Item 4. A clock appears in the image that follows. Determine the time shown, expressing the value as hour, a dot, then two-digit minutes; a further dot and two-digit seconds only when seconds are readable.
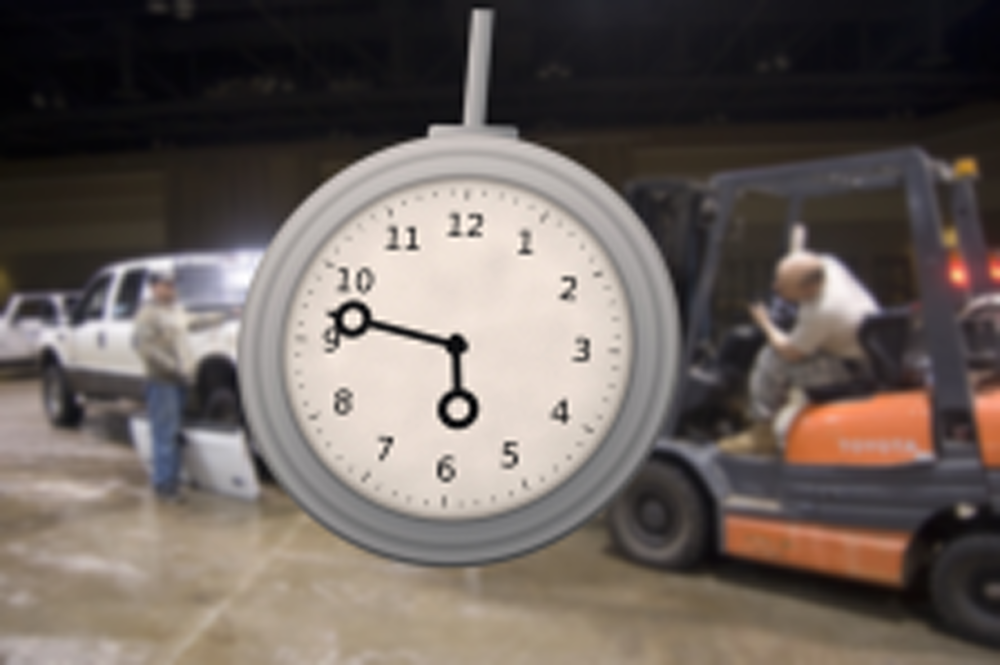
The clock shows 5.47
